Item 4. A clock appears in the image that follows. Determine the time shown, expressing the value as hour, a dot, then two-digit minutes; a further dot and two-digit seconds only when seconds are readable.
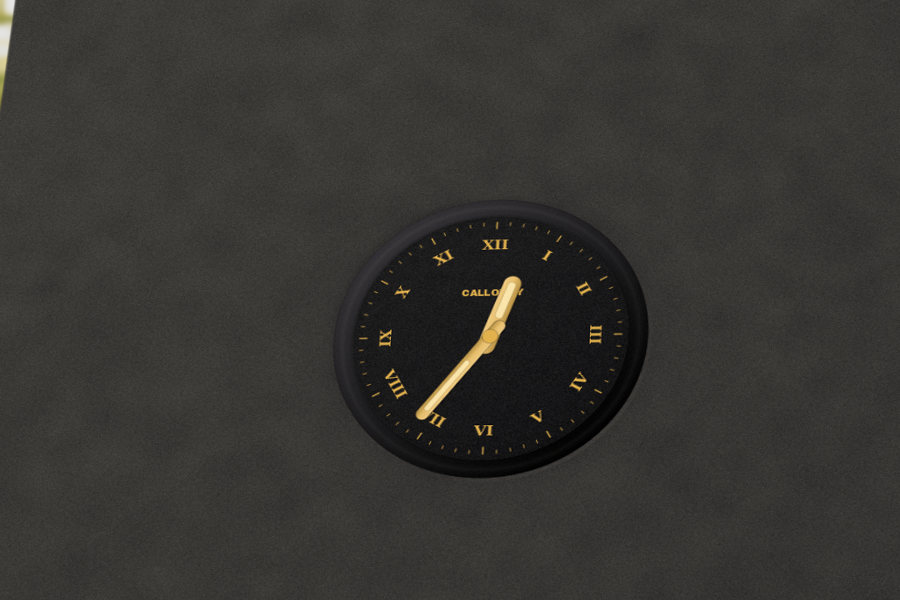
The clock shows 12.36
